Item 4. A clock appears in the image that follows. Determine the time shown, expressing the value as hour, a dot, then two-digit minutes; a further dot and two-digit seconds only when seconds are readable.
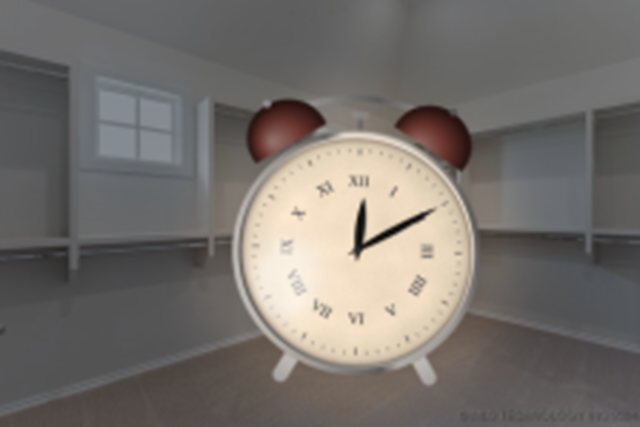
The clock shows 12.10
